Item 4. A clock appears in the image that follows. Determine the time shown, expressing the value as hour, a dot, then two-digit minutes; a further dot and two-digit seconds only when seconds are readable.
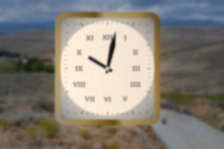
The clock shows 10.02
